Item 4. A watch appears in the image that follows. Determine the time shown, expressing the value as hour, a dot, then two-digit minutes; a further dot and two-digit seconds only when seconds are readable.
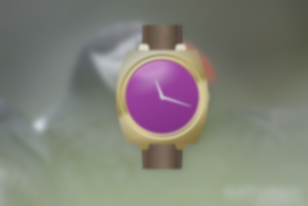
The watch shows 11.18
